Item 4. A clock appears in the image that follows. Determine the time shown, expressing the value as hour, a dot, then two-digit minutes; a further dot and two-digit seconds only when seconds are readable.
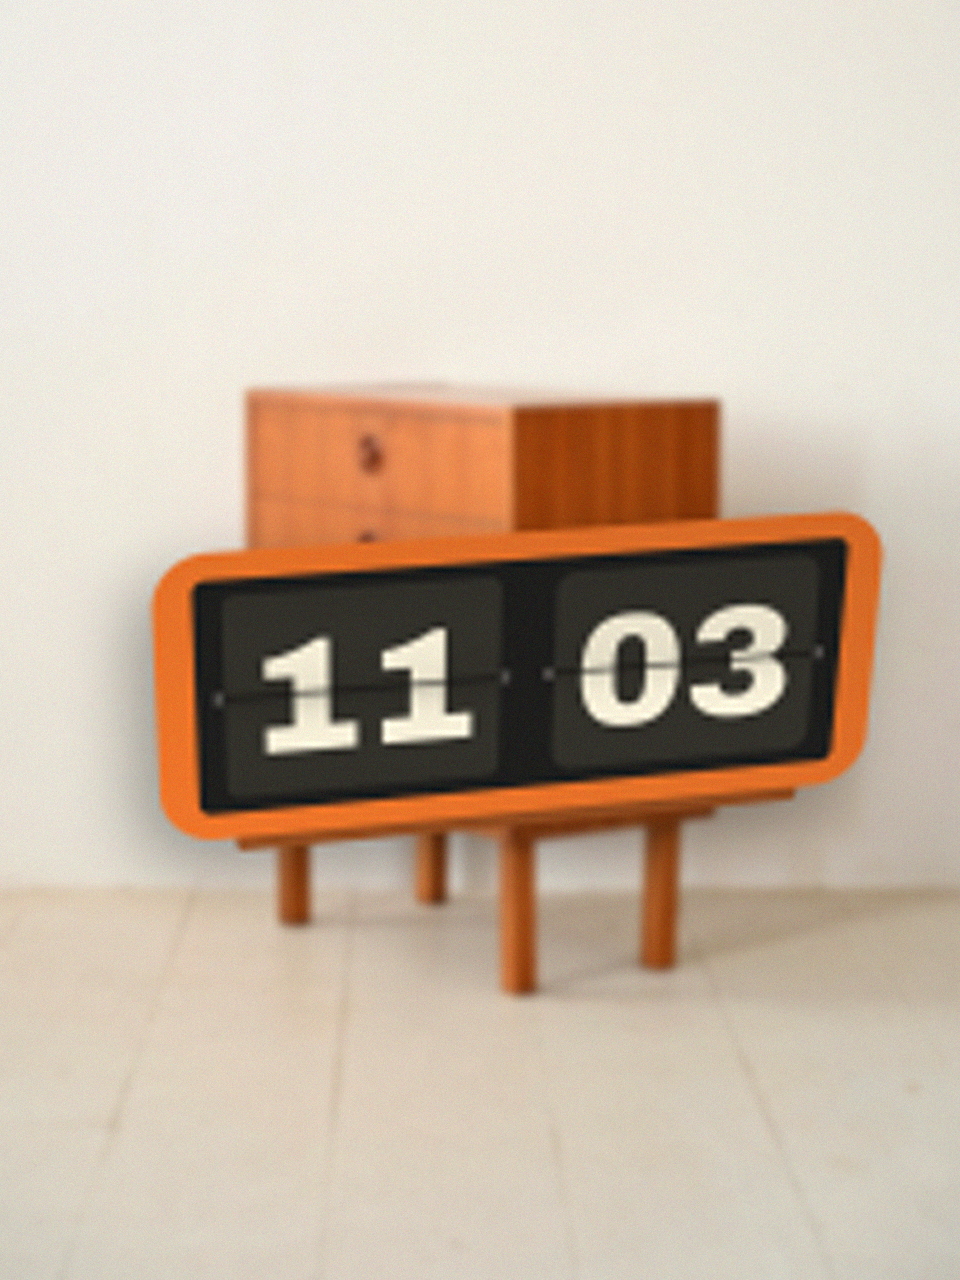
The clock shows 11.03
